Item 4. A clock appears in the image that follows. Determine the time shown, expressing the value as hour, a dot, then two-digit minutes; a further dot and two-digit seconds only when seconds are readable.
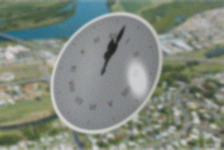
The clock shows 12.02
